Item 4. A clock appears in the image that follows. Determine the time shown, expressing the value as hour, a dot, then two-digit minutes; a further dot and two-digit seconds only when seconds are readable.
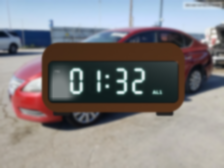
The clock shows 1.32
